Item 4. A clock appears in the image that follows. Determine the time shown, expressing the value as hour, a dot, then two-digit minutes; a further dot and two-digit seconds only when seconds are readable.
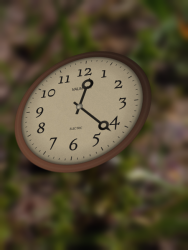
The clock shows 12.22
